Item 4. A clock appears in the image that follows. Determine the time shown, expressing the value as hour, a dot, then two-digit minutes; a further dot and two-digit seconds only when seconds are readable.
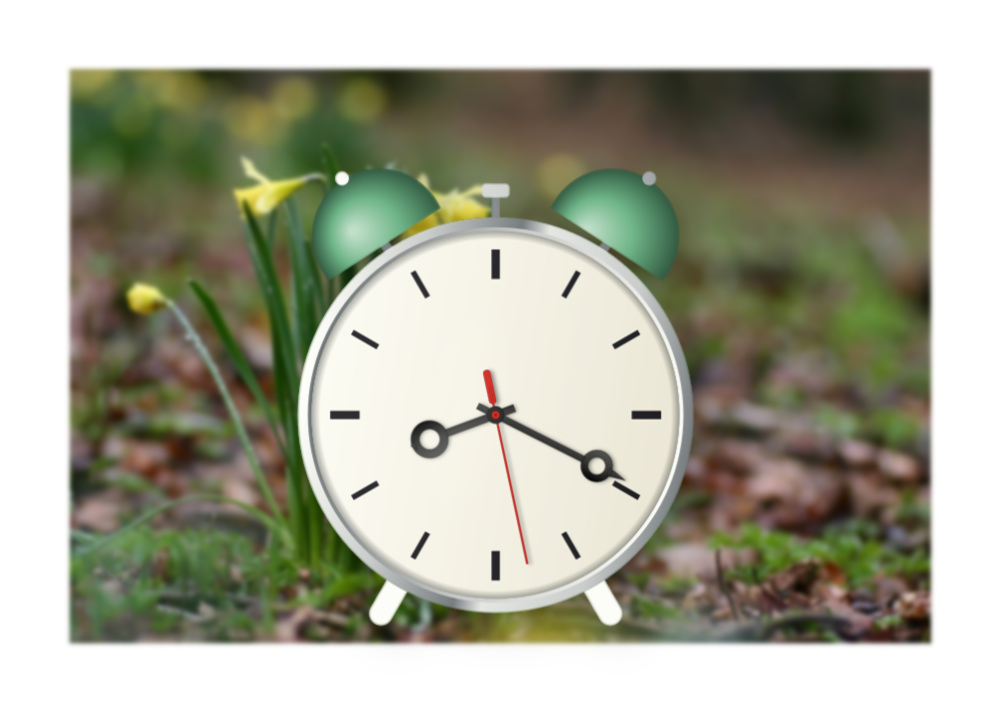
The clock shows 8.19.28
